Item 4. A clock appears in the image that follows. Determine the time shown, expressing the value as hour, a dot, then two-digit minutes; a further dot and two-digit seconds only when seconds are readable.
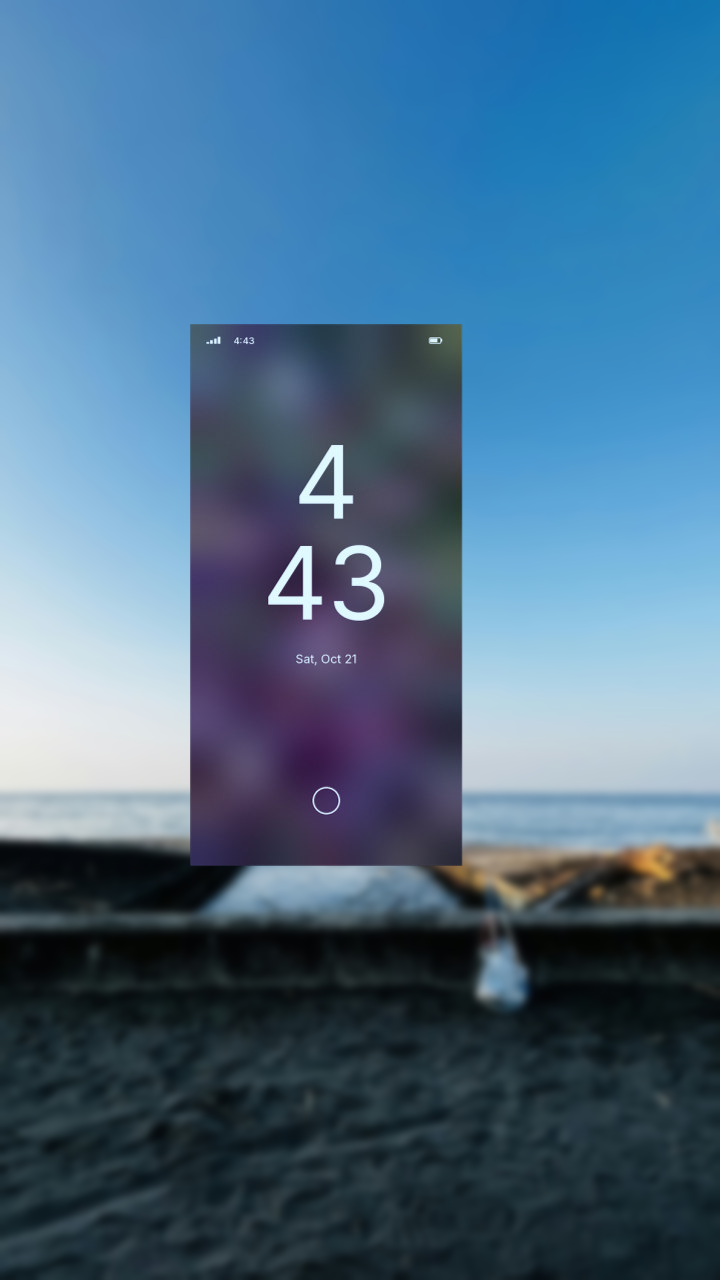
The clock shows 4.43
